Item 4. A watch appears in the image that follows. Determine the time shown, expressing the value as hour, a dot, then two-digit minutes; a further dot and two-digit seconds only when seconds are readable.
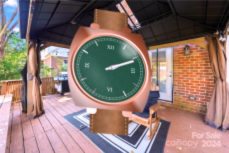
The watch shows 2.11
